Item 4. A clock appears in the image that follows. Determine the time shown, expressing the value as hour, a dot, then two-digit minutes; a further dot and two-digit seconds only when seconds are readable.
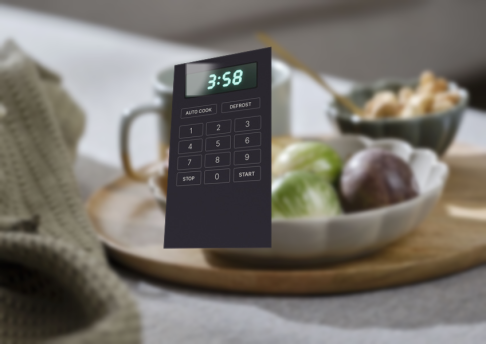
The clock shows 3.58
